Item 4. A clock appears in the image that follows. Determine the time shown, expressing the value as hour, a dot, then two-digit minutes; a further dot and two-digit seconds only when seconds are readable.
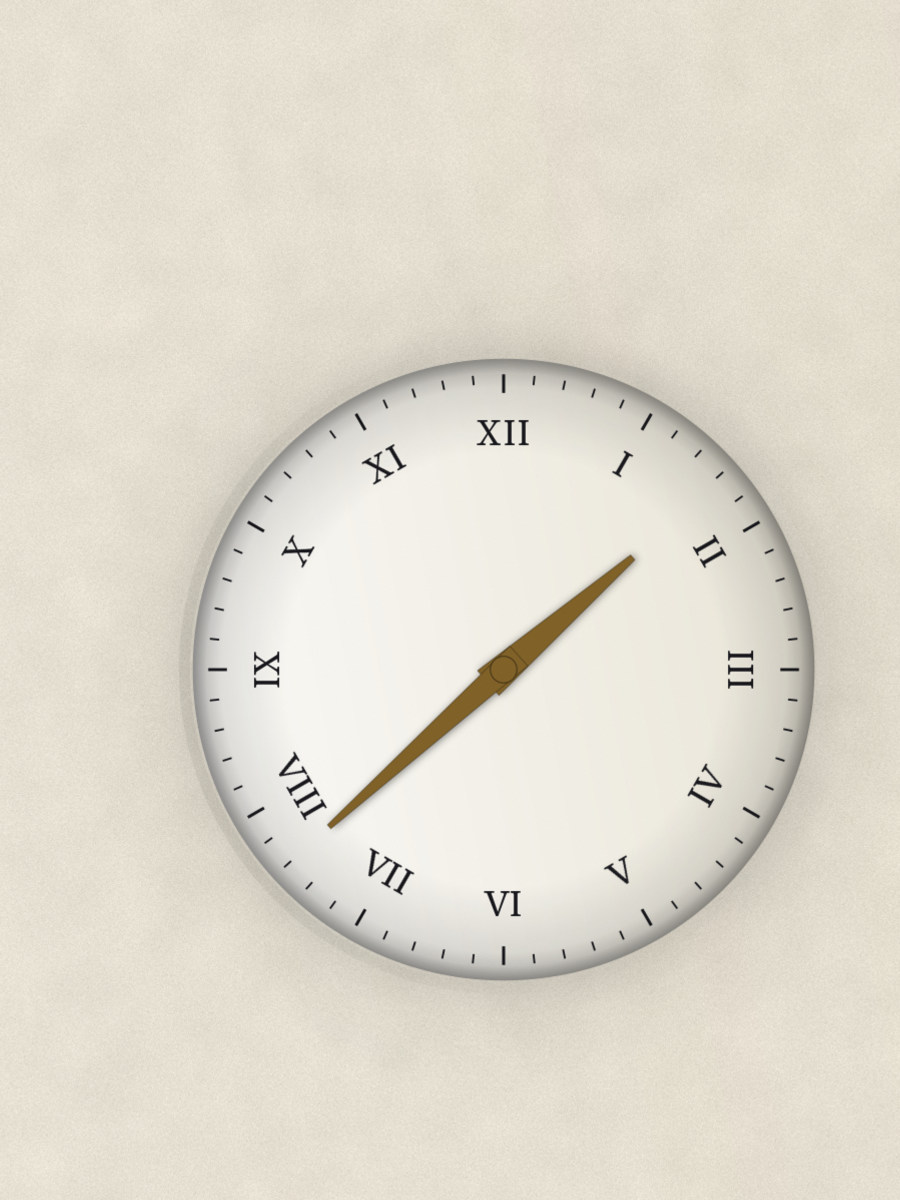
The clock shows 1.38
